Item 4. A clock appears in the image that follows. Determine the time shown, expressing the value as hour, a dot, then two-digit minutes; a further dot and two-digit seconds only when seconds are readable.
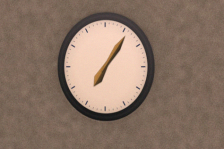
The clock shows 7.06
